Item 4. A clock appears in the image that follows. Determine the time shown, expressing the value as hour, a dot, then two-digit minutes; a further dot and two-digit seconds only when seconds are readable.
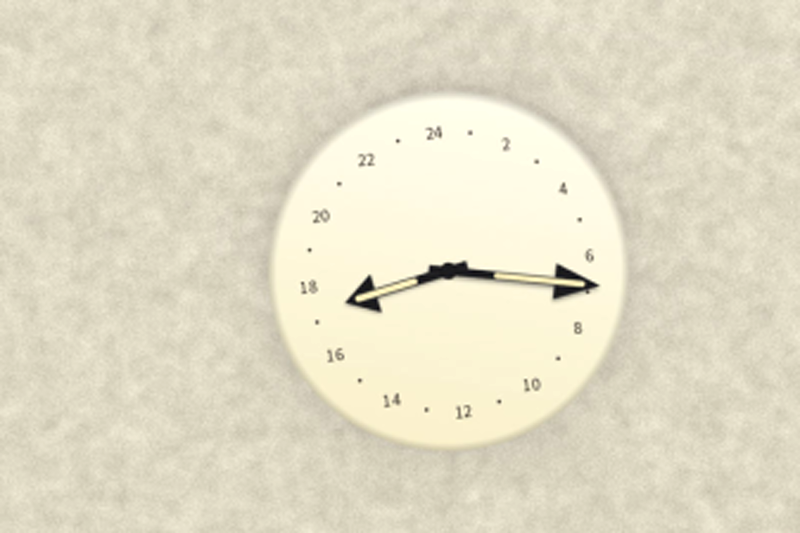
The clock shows 17.17
